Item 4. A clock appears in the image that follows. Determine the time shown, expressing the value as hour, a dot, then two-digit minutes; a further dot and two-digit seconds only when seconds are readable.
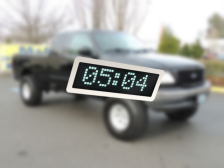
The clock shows 5.04
